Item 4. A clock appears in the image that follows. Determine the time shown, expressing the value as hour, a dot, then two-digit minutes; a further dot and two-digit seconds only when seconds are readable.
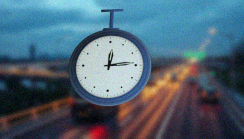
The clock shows 12.14
